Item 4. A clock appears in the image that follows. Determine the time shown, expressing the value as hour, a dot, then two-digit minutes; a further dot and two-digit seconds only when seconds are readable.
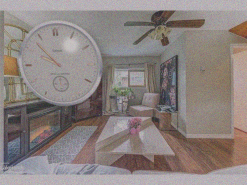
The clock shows 9.53
